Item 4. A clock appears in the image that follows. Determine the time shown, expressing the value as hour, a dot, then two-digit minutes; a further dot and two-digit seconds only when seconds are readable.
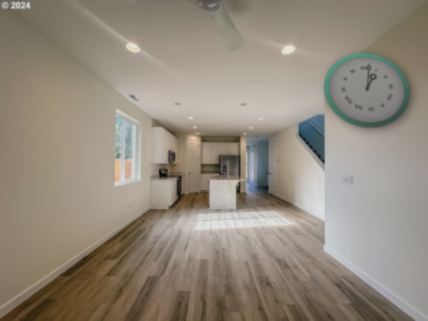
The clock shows 1.02
